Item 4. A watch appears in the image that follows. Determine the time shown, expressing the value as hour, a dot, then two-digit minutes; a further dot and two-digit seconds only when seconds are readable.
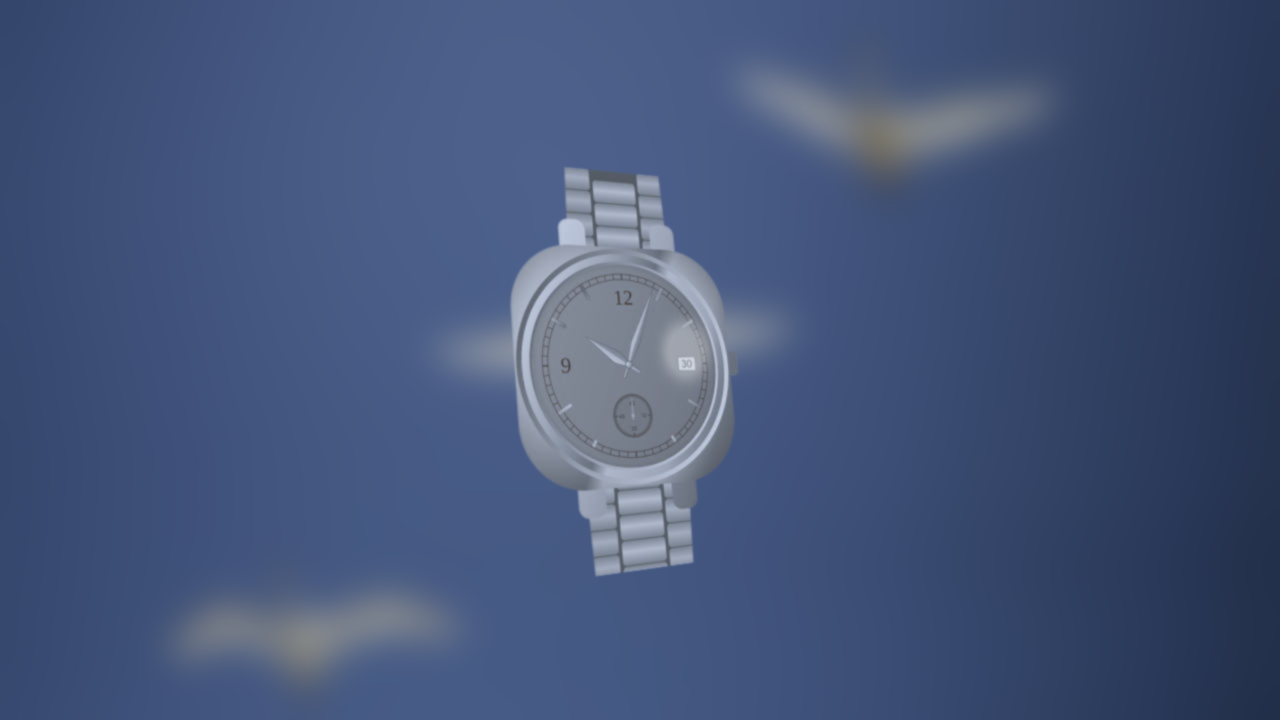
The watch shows 10.04
